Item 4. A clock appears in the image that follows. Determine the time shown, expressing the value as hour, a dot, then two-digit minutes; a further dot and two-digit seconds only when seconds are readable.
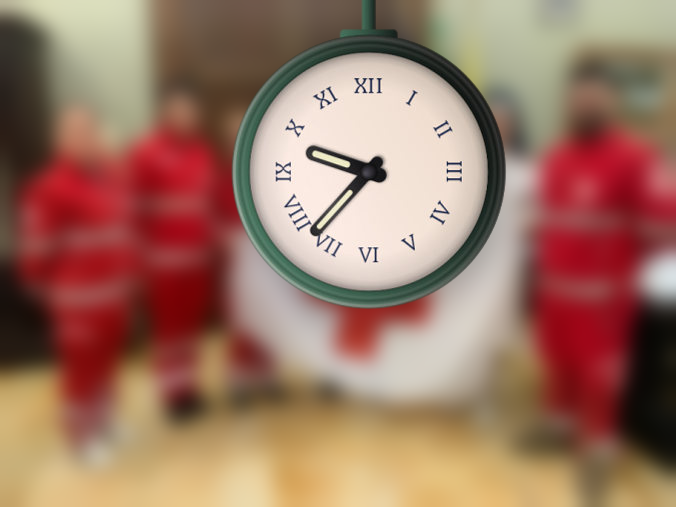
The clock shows 9.37
